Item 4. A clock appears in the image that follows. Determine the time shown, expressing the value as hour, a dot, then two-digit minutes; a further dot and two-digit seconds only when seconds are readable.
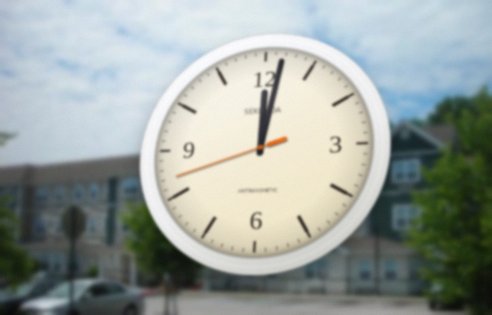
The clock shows 12.01.42
